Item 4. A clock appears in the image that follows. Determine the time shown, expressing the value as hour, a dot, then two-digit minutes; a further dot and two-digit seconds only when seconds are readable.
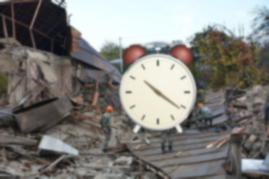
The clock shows 10.21
